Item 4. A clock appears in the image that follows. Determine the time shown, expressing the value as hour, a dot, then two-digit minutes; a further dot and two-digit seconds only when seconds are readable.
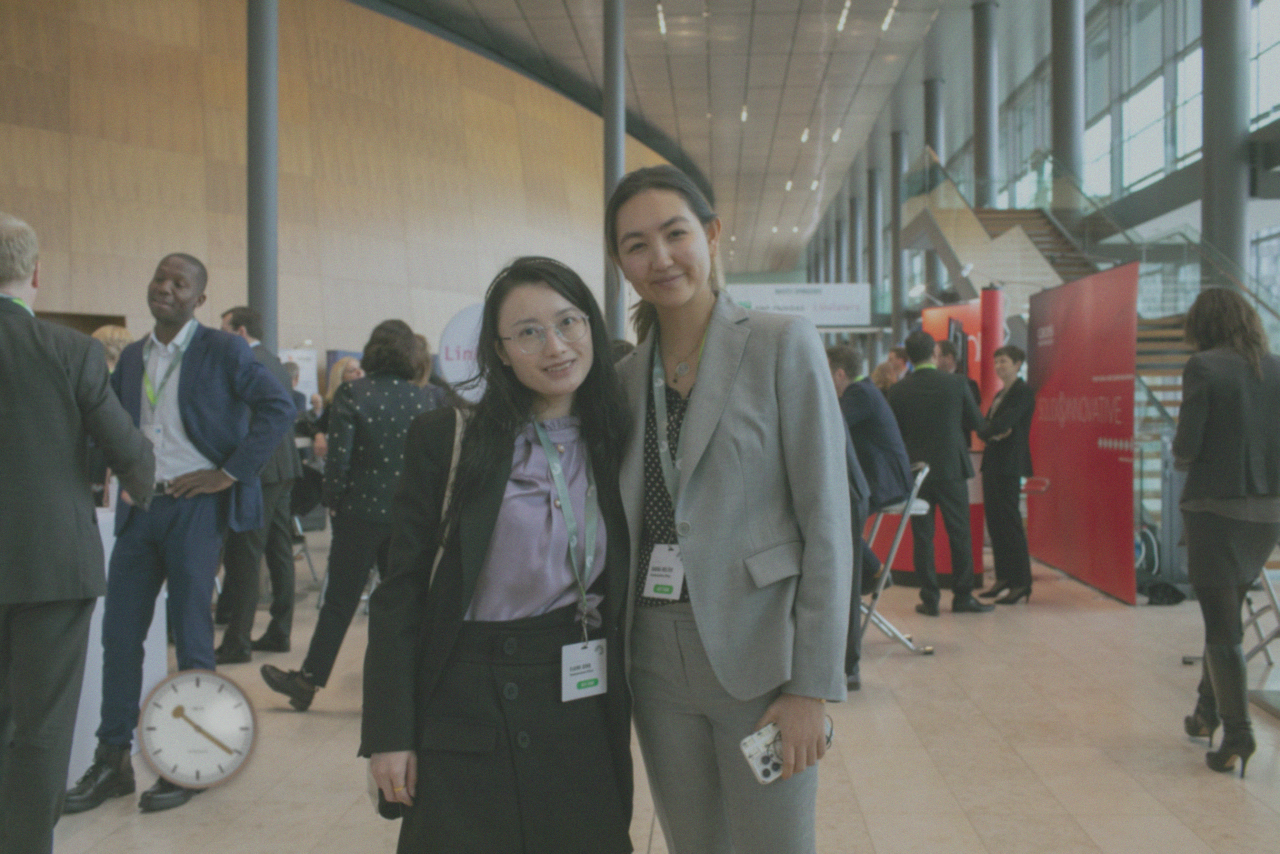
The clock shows 10.21
